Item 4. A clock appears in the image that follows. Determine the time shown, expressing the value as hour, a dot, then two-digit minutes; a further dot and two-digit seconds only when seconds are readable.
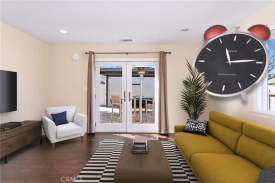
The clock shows 11.14
